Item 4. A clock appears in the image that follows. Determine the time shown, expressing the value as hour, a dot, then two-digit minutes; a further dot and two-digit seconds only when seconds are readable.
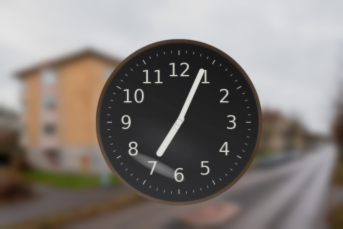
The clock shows 7.04
